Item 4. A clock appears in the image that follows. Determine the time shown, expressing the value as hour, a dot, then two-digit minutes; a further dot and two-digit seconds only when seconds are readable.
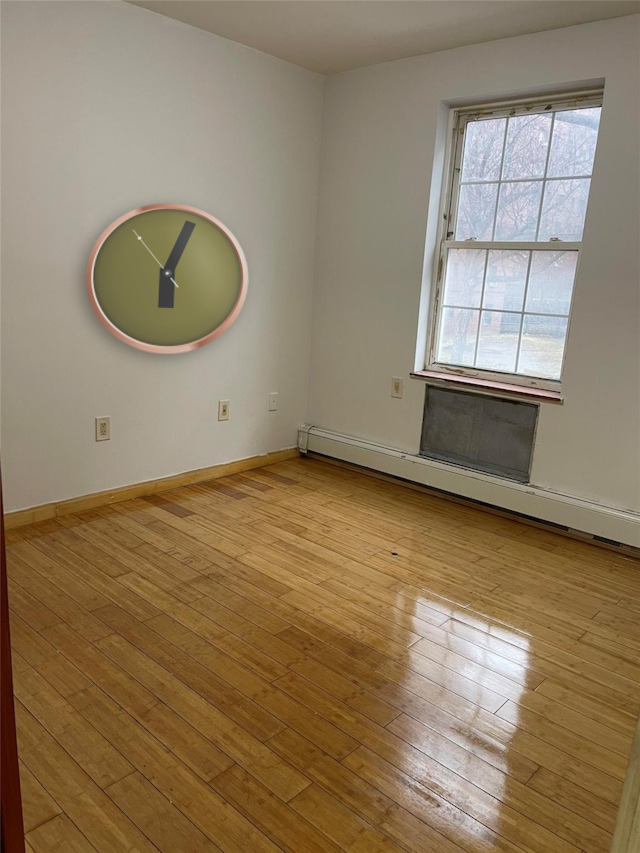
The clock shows 6.03.54
